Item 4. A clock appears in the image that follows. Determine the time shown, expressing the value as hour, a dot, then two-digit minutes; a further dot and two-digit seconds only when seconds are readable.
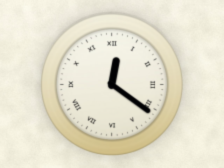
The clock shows 12.21
